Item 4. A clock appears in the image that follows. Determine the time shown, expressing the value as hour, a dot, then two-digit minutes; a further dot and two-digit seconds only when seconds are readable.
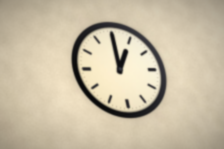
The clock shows 1.00
